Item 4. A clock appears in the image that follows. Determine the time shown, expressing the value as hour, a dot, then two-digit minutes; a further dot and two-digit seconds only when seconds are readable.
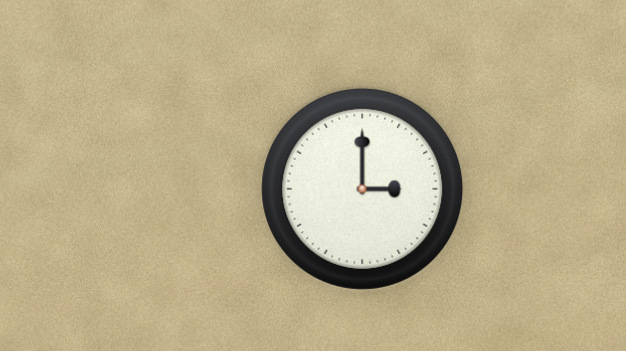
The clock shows 3.00
